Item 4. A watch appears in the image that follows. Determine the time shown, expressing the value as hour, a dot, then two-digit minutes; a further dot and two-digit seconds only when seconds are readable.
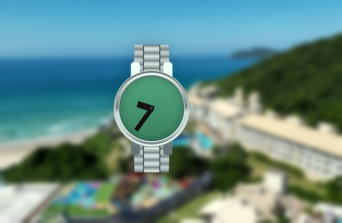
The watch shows 9.36
